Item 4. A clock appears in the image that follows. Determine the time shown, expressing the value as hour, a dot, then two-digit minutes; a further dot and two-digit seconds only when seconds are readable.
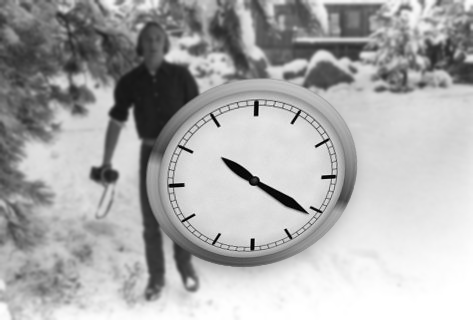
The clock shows 10.21
